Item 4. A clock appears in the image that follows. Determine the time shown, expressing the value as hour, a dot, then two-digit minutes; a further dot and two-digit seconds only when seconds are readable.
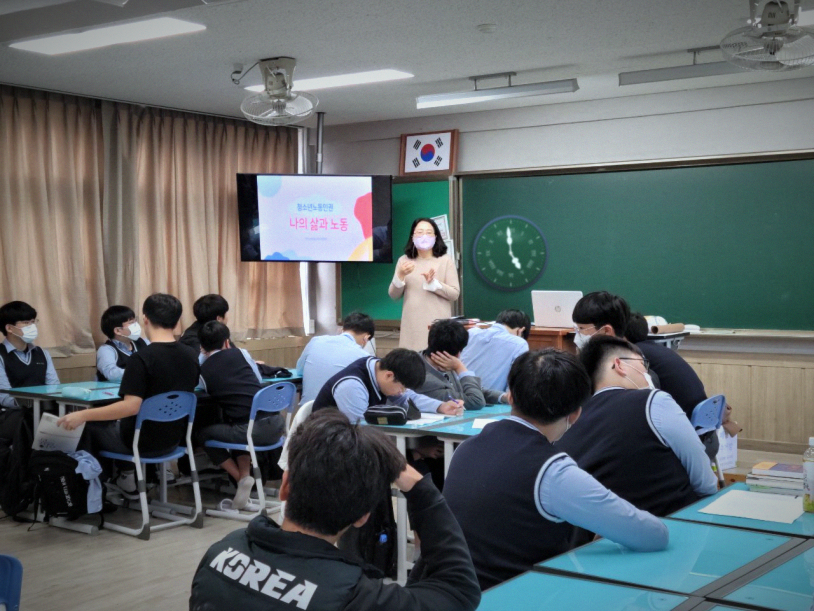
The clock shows 4.59
